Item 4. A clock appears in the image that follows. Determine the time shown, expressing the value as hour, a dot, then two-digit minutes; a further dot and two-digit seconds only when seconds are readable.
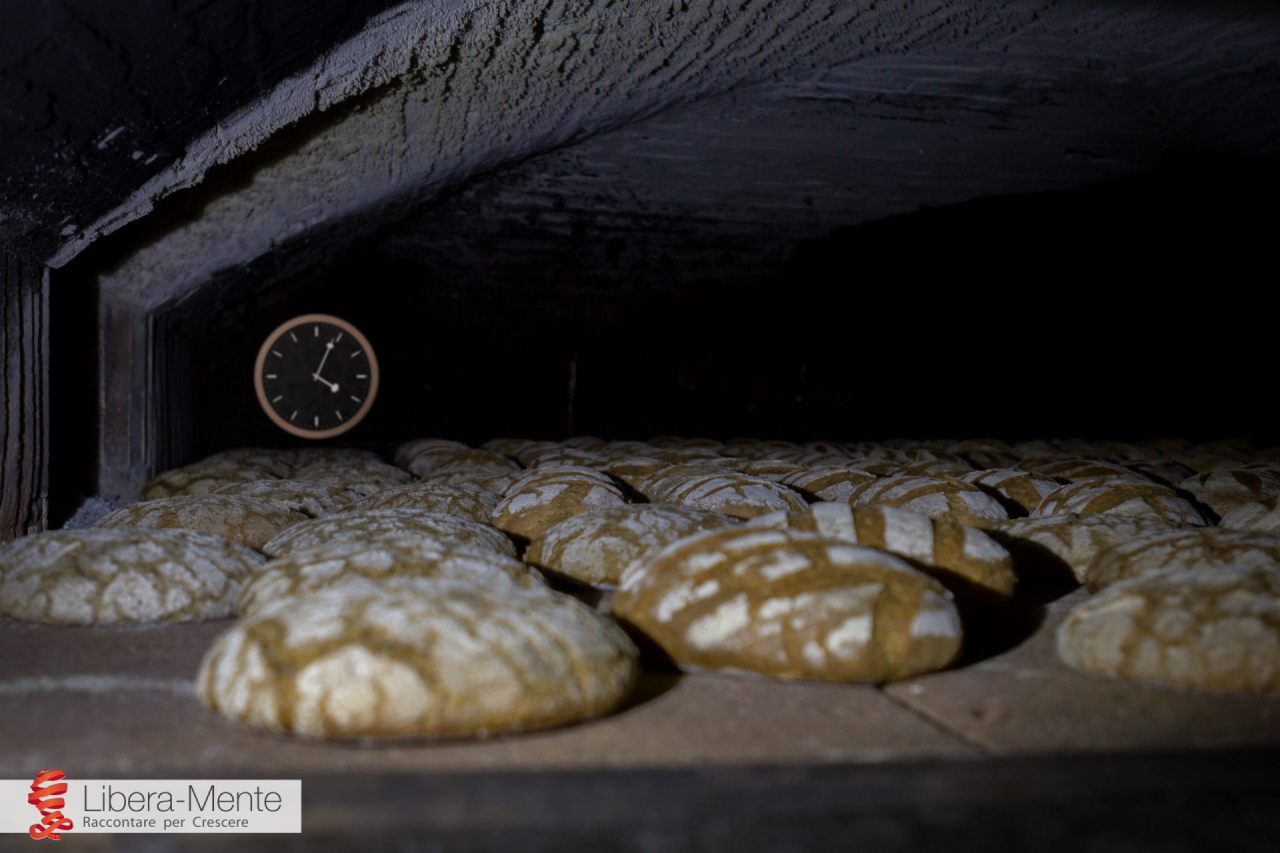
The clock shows 4.04
